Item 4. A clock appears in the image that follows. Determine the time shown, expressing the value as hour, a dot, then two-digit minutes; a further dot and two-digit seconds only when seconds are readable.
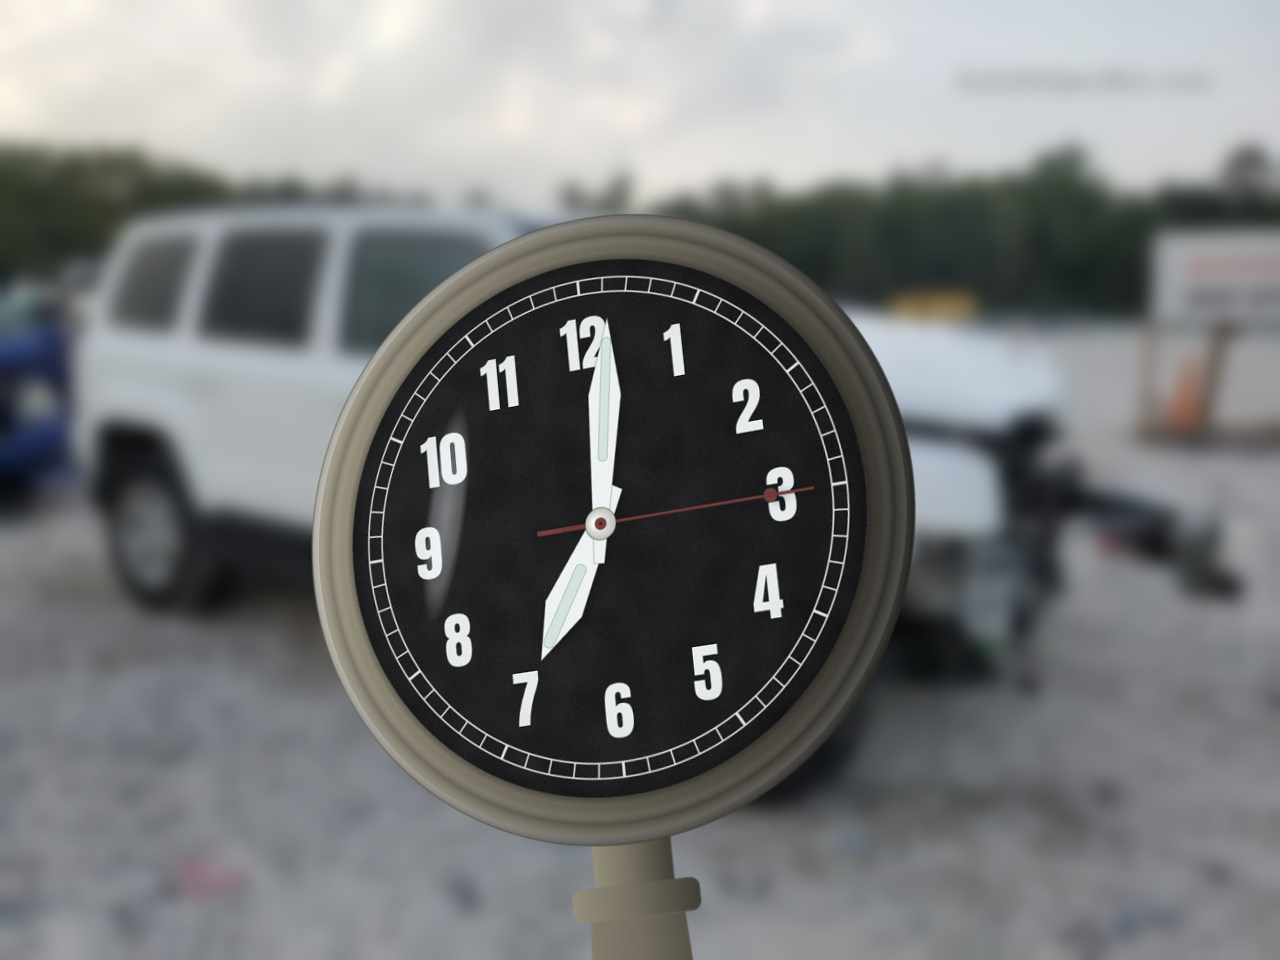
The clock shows 7.01.15
